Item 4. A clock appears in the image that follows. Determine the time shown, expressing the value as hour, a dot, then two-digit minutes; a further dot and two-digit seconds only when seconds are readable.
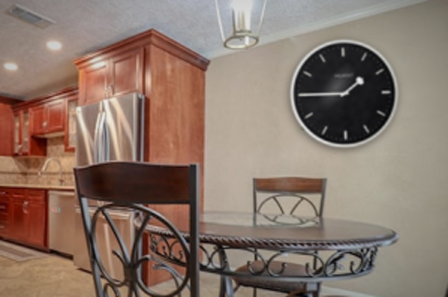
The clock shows 1.45
